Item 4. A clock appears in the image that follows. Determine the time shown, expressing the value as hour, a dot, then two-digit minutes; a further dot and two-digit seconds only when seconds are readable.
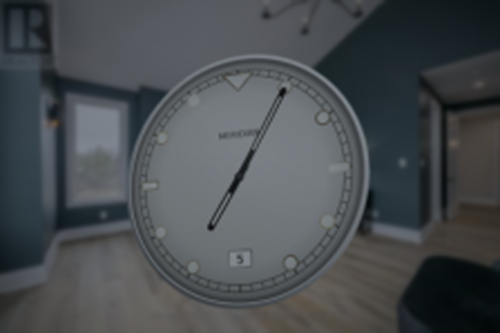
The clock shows 7.05
